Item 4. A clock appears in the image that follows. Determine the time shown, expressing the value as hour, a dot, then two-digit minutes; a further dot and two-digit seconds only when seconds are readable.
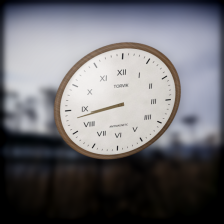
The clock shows 8.43
